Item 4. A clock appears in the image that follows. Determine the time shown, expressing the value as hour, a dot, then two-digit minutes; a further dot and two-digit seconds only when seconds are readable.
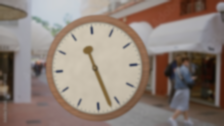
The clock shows 11.27
